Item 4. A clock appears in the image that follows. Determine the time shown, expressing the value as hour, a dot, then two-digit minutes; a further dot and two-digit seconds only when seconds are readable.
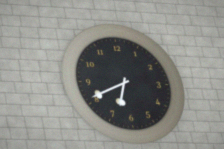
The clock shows 6.41
